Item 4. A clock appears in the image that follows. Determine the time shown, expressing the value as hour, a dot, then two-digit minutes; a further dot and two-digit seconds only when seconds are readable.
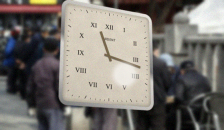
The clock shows 11.17
